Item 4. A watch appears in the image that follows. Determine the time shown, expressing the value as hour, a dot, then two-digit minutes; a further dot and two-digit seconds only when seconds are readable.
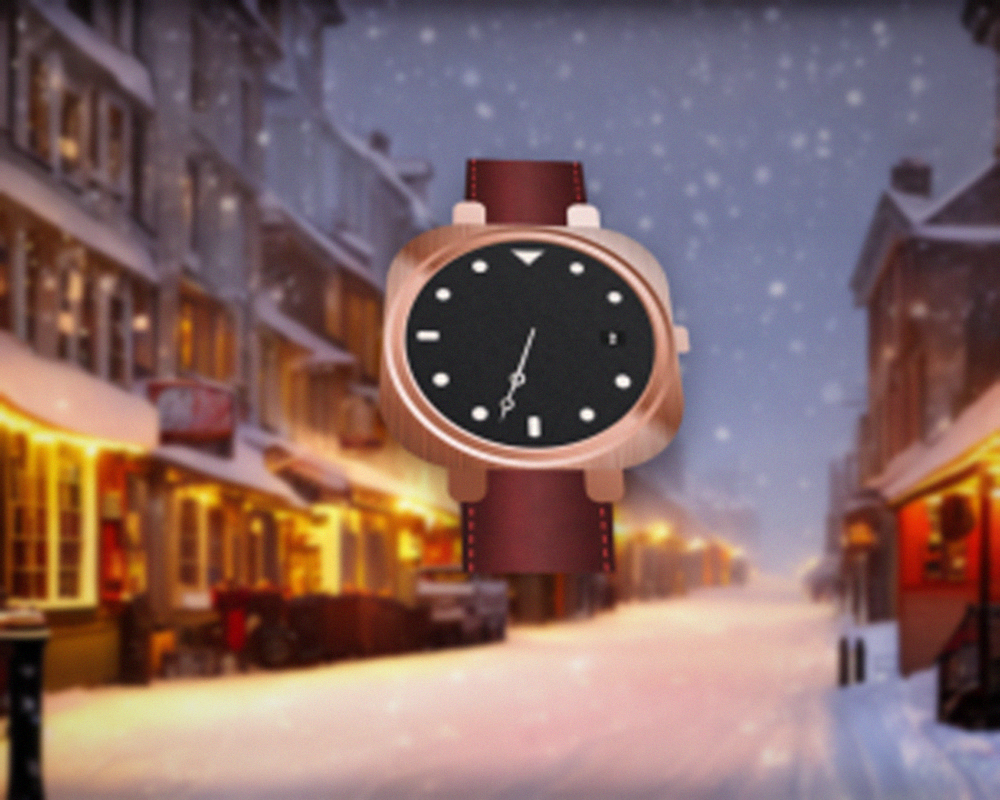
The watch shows 6.33
